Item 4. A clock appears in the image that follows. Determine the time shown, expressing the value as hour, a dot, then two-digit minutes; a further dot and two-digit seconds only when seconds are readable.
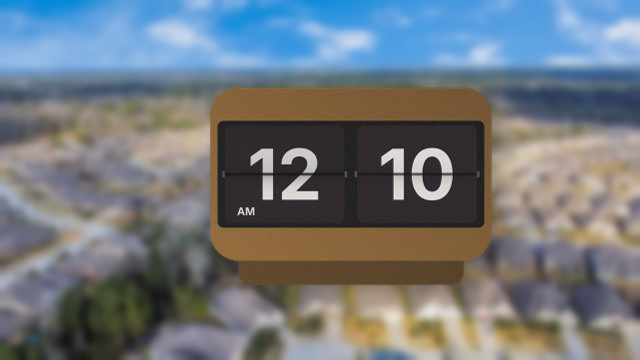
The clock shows 12.10
